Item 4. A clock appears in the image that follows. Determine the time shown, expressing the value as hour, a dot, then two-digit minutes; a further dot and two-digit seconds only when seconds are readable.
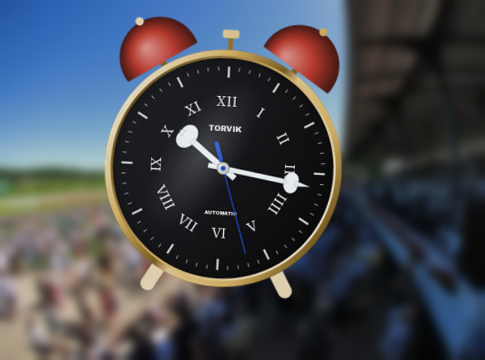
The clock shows 10.16.27
